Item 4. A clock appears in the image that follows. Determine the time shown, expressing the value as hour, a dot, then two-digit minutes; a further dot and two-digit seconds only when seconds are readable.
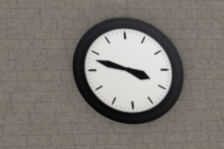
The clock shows 3.48
